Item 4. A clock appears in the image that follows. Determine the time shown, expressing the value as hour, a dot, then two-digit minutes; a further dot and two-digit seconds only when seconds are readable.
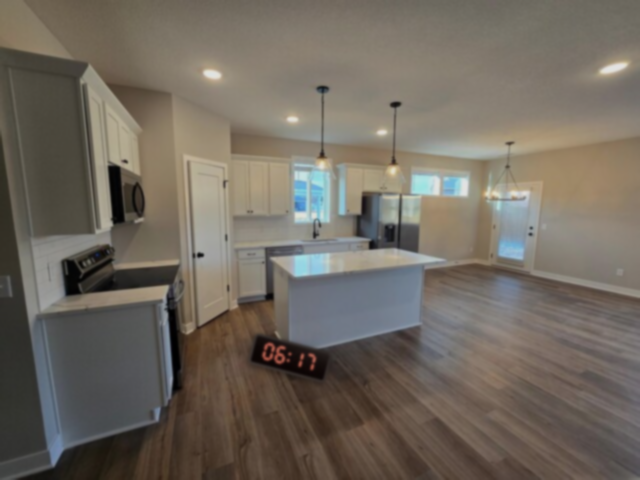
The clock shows 6.17
